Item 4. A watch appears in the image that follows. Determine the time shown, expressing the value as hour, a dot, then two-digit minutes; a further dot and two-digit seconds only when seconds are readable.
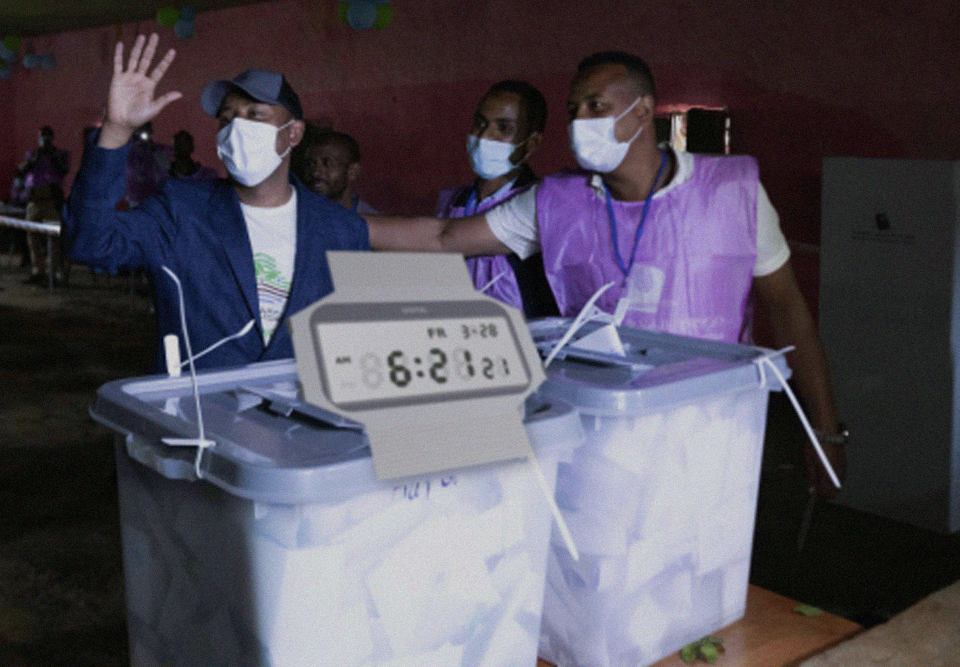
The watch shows 6.21.21
